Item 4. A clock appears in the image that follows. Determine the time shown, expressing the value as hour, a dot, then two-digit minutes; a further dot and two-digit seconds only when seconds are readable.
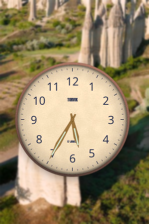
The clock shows 5.35
